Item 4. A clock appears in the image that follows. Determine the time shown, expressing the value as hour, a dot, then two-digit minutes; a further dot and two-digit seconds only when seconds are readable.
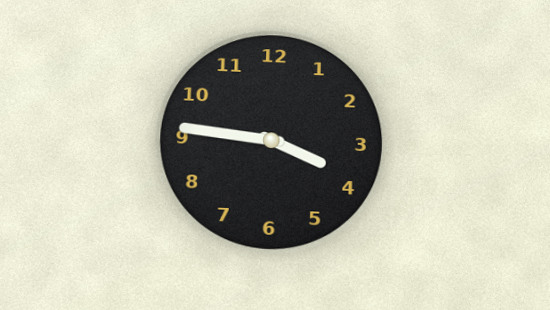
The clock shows 3.46
